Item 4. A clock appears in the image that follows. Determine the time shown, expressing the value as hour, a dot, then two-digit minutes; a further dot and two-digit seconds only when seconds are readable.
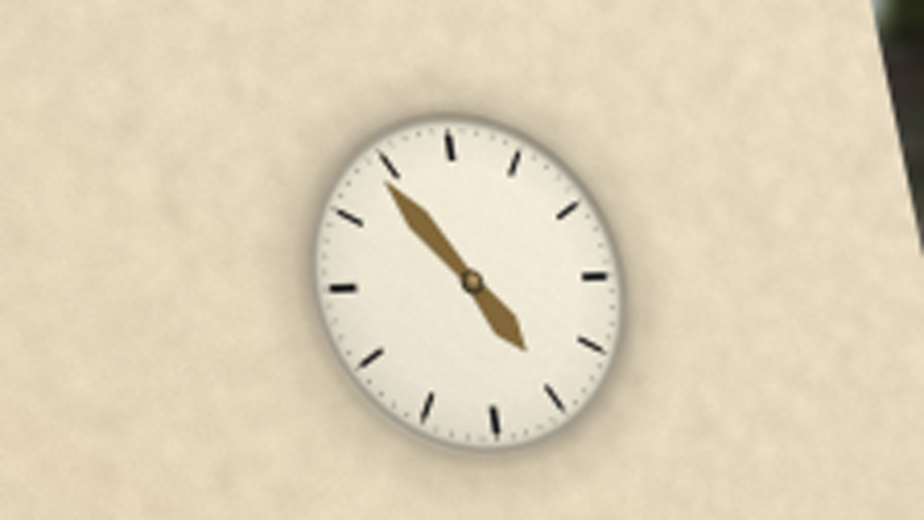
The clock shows 4.54
